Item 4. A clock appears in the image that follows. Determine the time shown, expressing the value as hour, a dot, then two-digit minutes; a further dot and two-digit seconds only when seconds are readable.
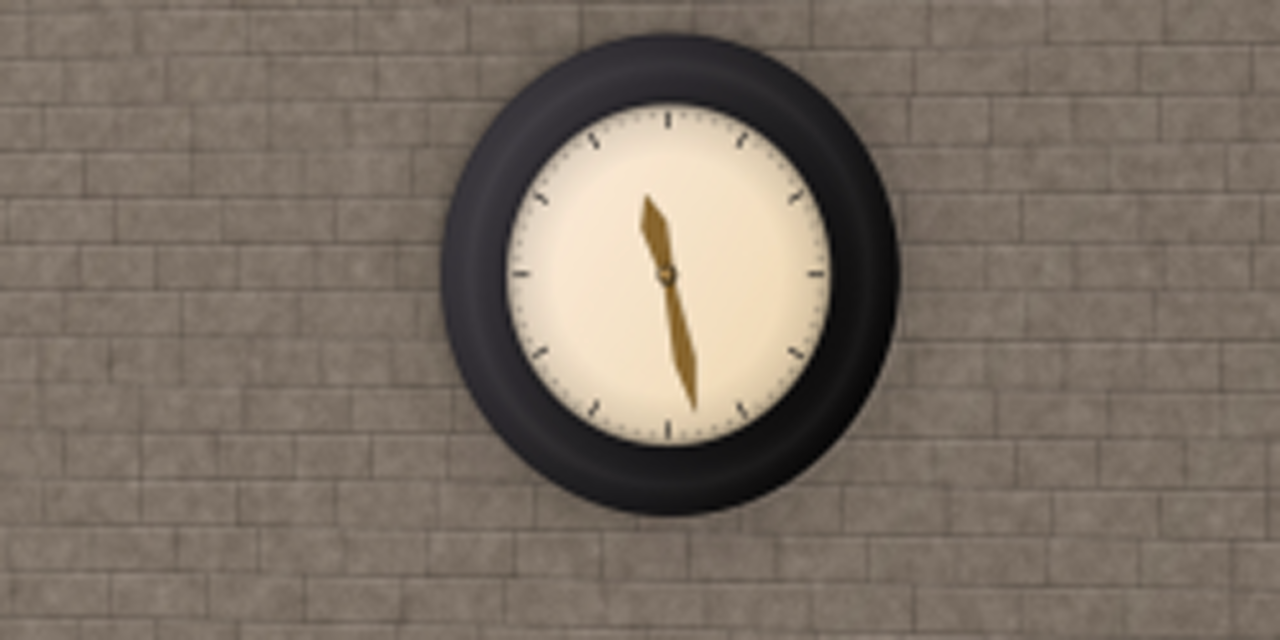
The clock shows 11.28
